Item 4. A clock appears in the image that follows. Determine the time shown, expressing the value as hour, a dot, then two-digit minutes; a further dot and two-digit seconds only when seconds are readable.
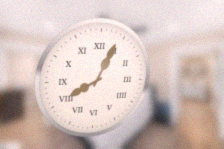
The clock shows 8.04
